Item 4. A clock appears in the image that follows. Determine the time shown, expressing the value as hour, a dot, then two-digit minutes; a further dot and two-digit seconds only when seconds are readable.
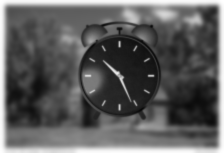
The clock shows 10.26
